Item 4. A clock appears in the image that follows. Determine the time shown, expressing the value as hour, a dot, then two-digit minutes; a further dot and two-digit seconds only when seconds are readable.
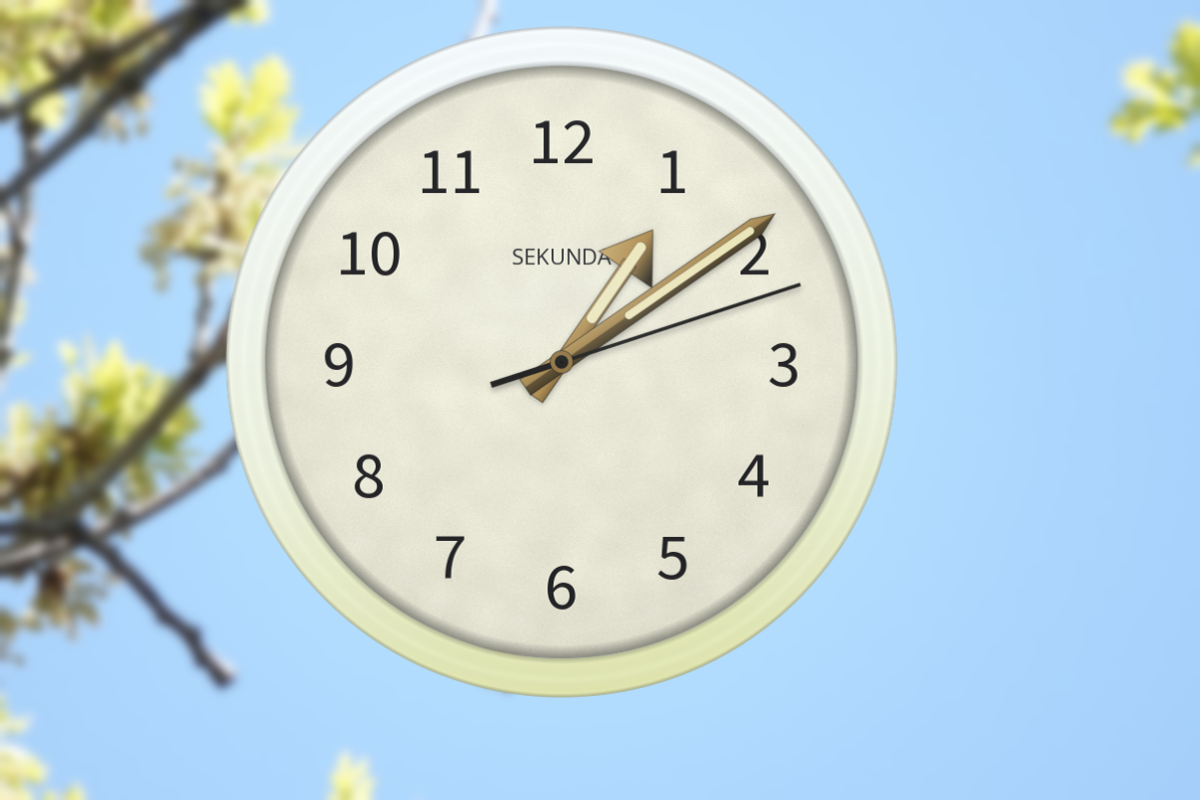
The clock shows 1.09.12
